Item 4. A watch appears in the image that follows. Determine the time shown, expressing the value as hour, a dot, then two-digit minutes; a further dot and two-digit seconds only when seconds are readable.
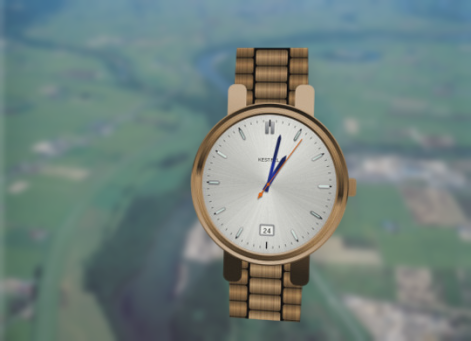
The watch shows 1.02.06
